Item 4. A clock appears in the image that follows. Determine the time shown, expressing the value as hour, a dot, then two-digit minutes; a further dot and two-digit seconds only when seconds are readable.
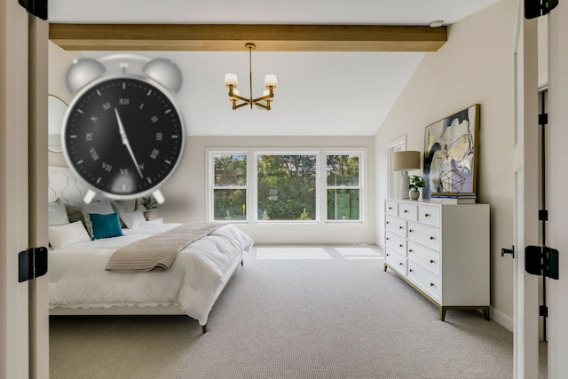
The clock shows 11.26
